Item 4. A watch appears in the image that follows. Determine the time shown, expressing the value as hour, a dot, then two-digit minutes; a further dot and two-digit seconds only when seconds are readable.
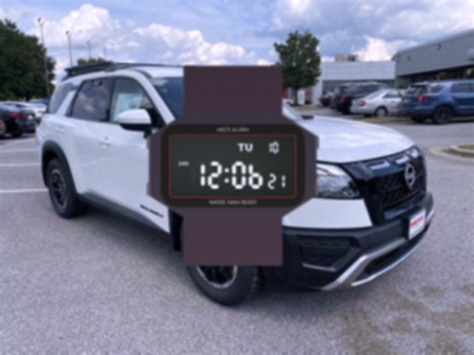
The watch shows 12.06.21
